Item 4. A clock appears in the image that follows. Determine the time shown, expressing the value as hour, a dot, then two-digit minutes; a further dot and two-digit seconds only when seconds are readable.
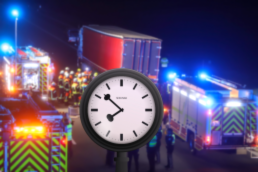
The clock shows 7.52
